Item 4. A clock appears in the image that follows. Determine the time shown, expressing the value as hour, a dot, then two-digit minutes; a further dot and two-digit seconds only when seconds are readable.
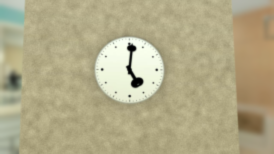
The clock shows 5.01
